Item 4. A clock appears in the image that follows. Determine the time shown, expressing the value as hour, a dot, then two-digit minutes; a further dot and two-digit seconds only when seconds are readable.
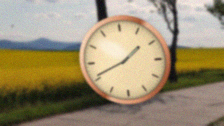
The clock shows 1.41
